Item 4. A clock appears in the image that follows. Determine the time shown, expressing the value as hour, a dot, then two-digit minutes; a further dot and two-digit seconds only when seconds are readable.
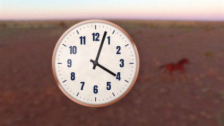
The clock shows 4.03
